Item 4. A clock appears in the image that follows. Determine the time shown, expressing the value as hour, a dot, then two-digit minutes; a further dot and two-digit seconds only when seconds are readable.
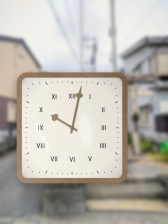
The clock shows 10.02
